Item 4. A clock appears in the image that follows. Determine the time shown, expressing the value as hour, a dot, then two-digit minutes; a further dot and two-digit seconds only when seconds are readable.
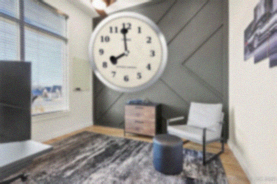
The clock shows 7.59
